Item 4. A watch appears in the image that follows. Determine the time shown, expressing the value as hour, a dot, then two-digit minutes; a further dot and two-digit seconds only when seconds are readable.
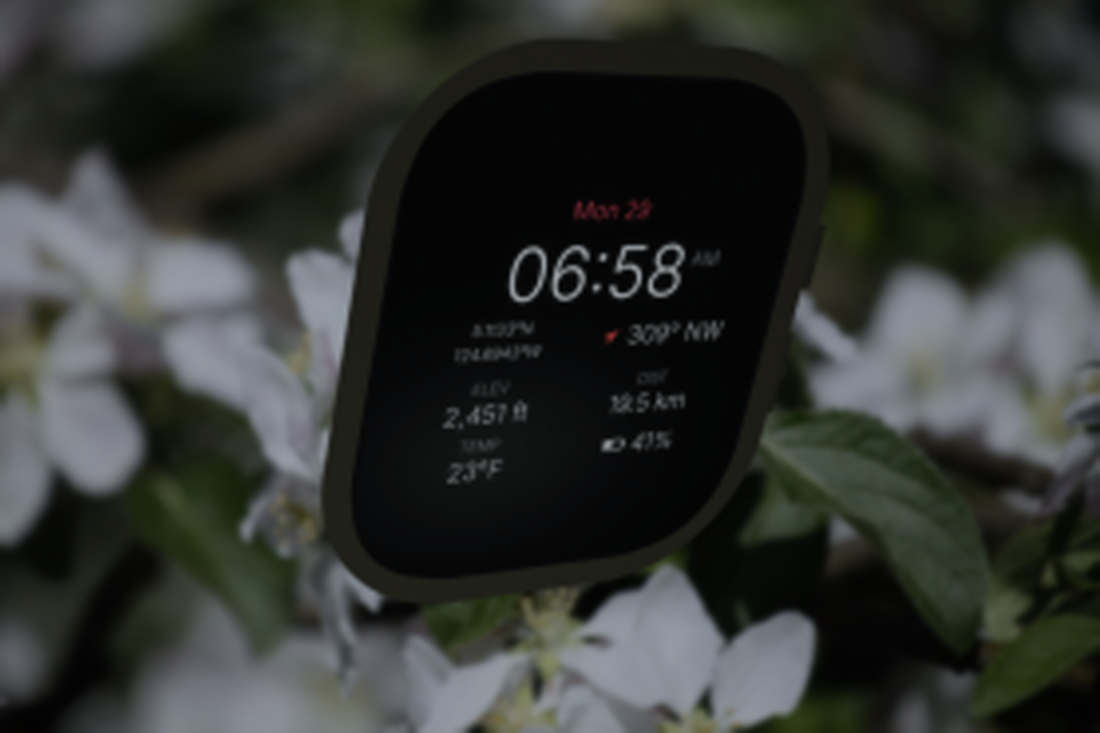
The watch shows 6.58
